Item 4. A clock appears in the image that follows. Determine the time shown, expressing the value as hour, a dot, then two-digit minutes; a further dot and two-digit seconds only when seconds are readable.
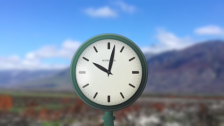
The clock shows 10.02
